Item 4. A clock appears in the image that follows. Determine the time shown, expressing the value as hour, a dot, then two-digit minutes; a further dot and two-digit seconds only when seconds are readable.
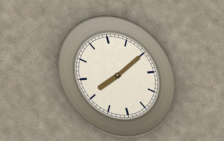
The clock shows 8.10
